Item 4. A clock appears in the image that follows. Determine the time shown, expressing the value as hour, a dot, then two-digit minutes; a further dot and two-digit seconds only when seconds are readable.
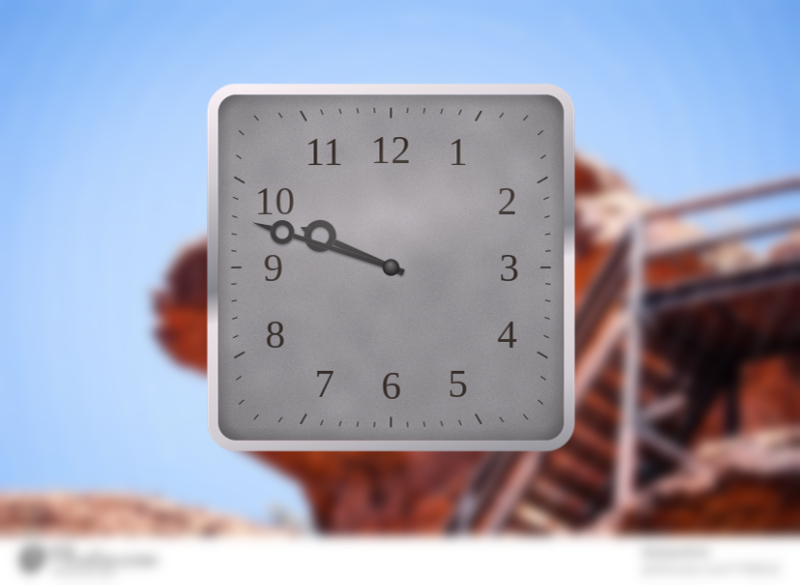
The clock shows 9.48
